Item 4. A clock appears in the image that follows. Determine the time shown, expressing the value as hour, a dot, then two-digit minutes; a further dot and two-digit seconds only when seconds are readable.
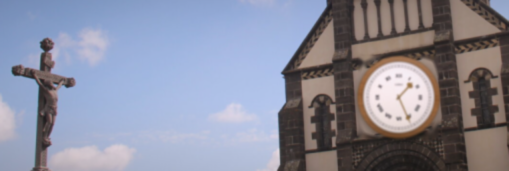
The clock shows 1.26
